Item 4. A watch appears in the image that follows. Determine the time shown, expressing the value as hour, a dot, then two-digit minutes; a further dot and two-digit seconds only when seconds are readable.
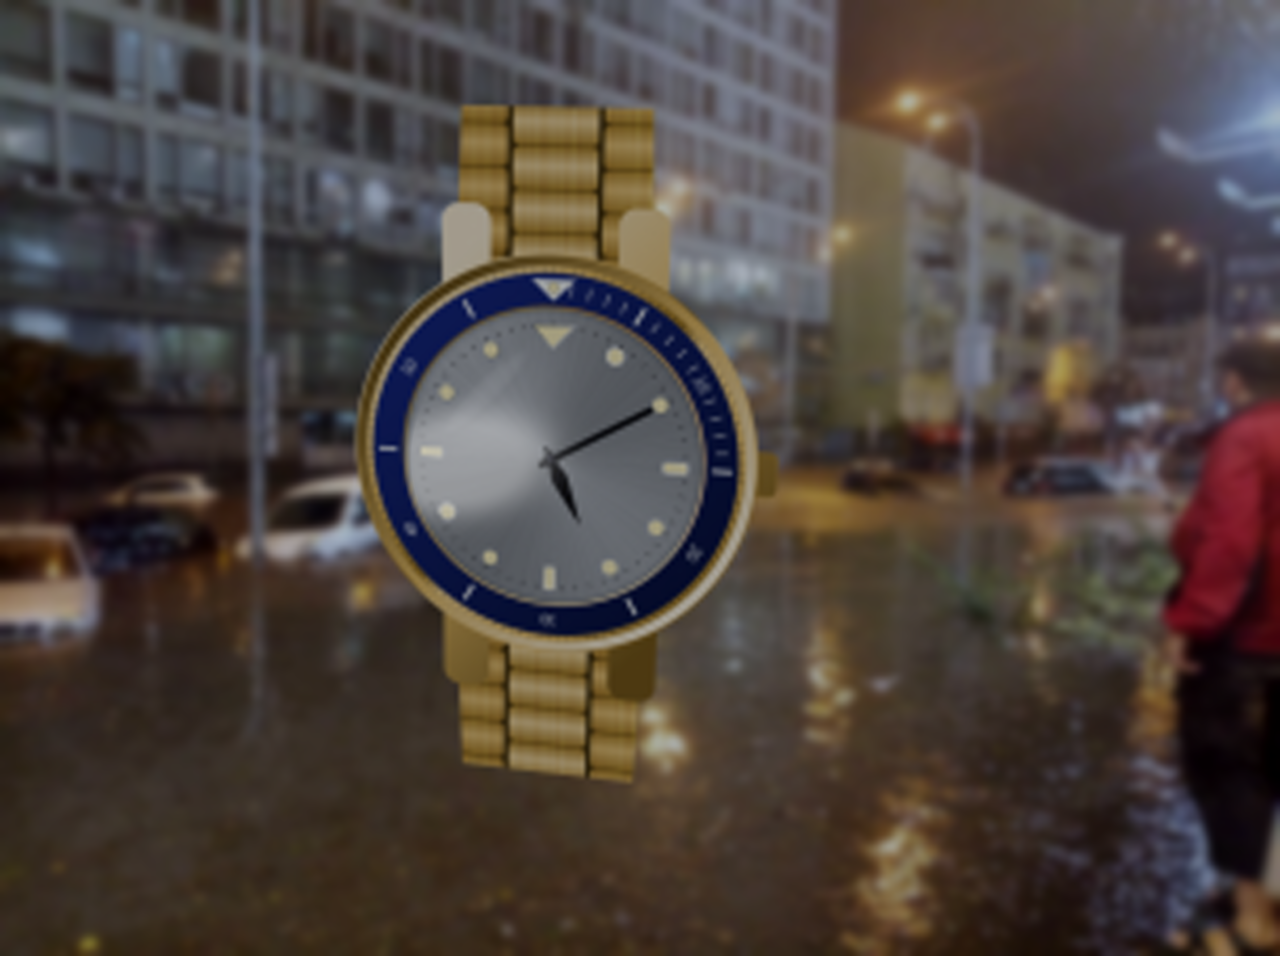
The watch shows 5.10
